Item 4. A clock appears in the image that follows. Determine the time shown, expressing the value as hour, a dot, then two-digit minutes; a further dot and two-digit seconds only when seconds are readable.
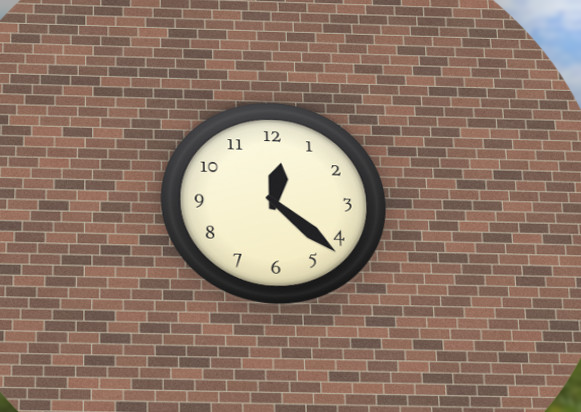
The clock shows 12.22
